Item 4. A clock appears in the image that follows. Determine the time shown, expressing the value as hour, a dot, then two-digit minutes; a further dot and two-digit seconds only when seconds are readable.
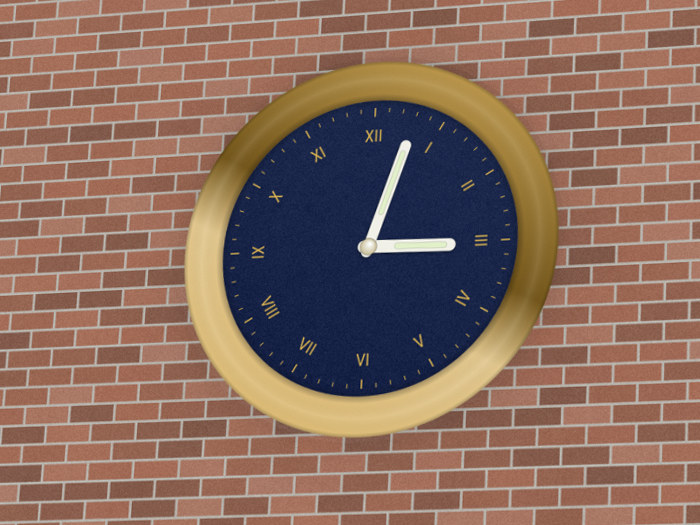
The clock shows 3.03
